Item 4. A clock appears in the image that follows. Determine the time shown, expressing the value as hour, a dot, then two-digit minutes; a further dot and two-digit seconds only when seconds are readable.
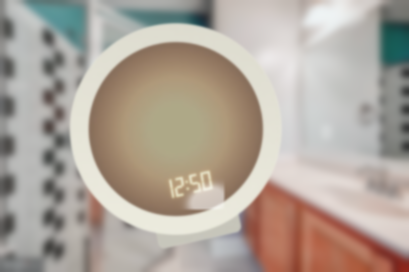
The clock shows 12.50
